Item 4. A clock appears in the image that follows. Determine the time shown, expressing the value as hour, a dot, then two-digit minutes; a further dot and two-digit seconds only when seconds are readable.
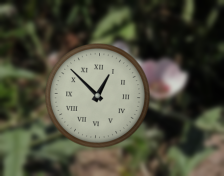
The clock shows 12.52
